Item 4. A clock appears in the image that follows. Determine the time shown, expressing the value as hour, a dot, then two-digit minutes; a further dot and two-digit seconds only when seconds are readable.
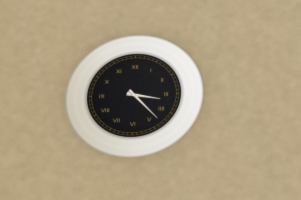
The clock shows 3.23
